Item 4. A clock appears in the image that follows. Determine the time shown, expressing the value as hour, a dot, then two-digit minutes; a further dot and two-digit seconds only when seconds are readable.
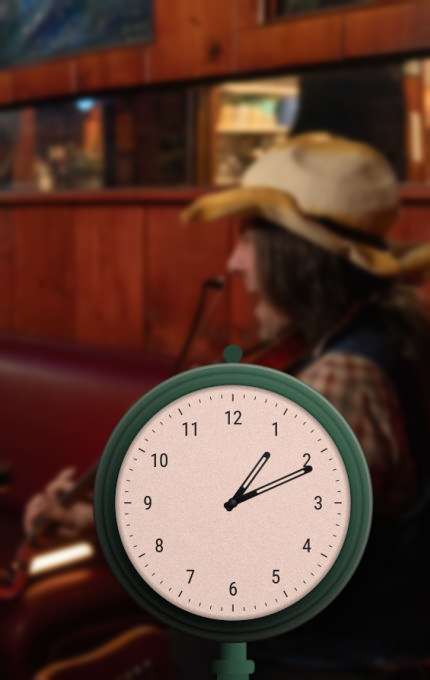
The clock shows 1.11
